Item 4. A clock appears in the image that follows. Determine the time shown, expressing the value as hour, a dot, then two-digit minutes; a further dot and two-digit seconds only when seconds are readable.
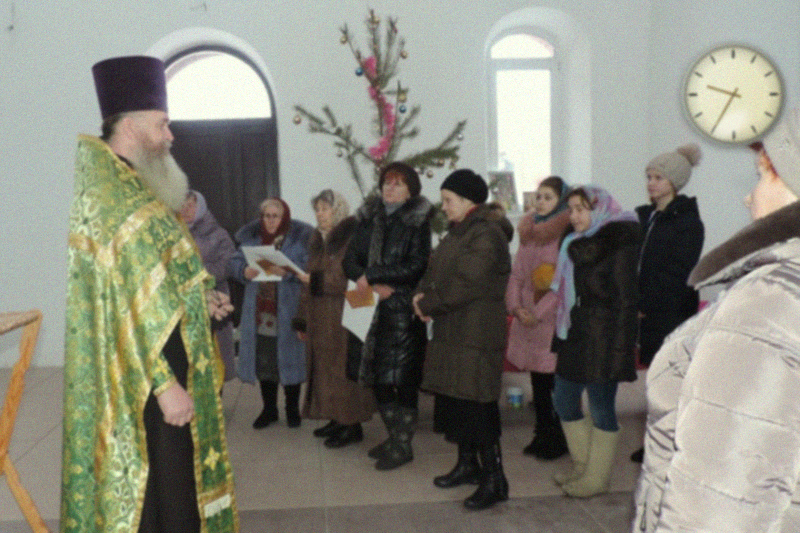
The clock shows 9.35
